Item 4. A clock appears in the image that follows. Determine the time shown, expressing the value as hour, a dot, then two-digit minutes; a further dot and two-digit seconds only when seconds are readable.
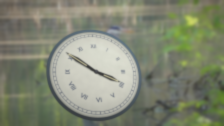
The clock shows 3.51
